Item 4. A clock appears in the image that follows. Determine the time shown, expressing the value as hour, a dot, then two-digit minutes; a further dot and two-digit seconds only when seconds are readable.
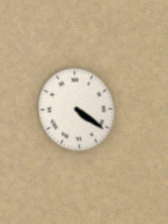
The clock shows 4.21
